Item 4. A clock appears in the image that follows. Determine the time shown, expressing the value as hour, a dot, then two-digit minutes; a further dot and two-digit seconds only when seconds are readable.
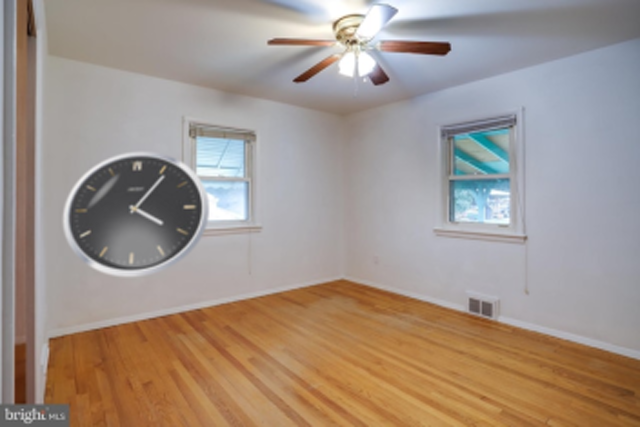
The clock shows 4.06
